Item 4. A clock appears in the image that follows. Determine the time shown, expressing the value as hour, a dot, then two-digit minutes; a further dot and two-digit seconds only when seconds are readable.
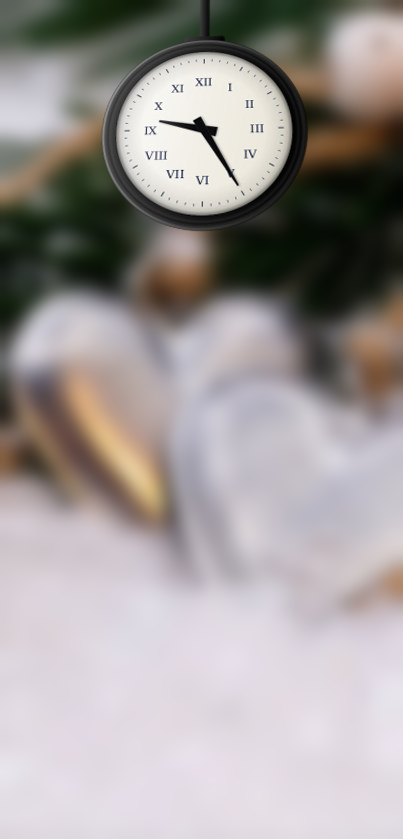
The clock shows 9.25
